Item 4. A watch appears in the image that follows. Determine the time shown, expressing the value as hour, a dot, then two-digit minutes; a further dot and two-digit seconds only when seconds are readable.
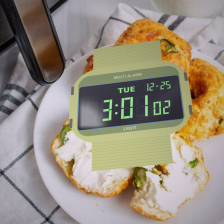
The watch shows 3.01.02
